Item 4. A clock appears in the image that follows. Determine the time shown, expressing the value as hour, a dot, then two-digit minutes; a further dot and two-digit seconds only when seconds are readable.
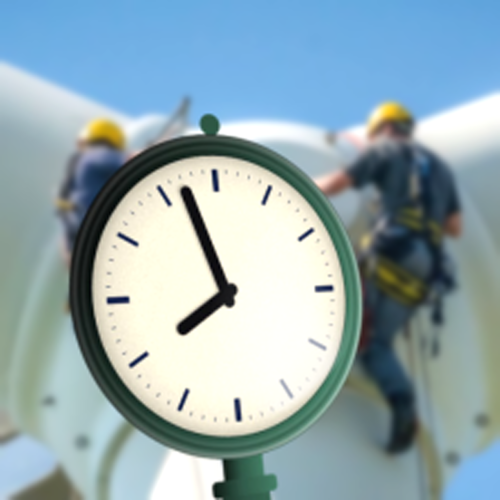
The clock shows 7.57
